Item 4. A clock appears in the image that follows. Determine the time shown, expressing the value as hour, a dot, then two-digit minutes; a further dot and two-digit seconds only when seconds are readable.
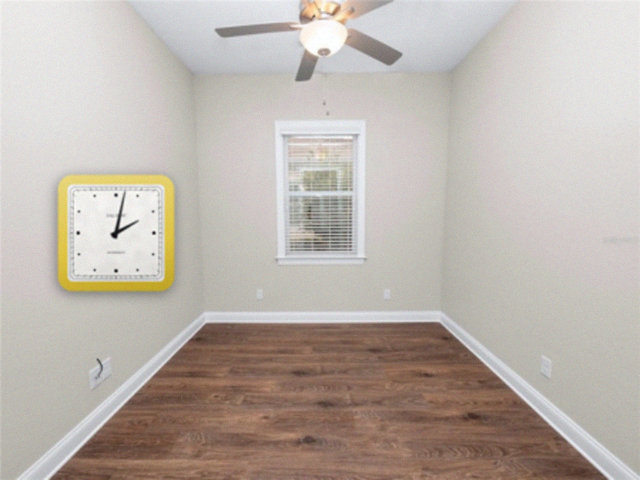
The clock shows 2.02
